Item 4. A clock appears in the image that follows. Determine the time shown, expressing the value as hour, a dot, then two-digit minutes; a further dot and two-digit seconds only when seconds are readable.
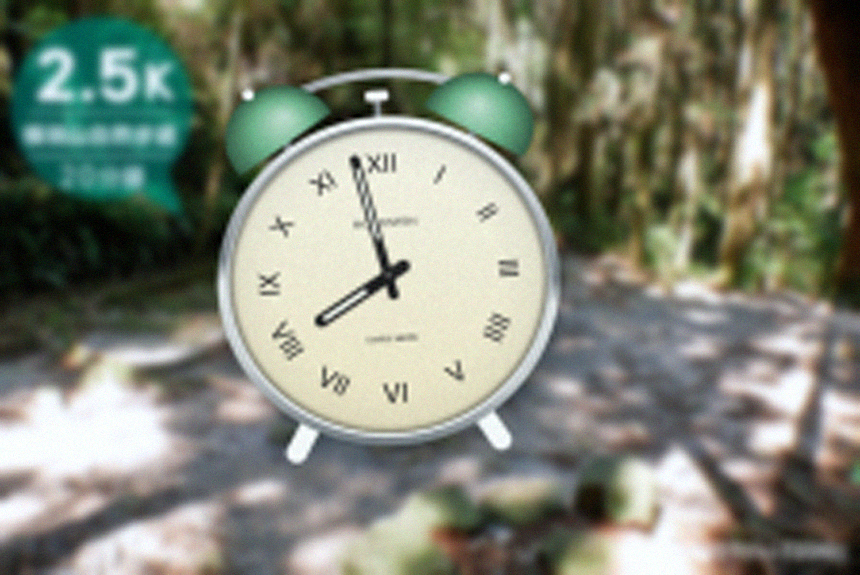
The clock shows 7.58
